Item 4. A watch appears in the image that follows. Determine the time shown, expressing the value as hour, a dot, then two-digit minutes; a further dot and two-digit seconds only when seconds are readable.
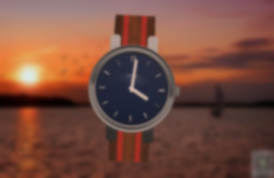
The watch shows 4.01
